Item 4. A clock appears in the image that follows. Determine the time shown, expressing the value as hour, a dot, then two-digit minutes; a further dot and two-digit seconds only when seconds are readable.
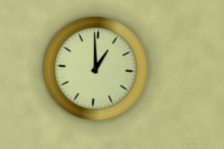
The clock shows 12.59
